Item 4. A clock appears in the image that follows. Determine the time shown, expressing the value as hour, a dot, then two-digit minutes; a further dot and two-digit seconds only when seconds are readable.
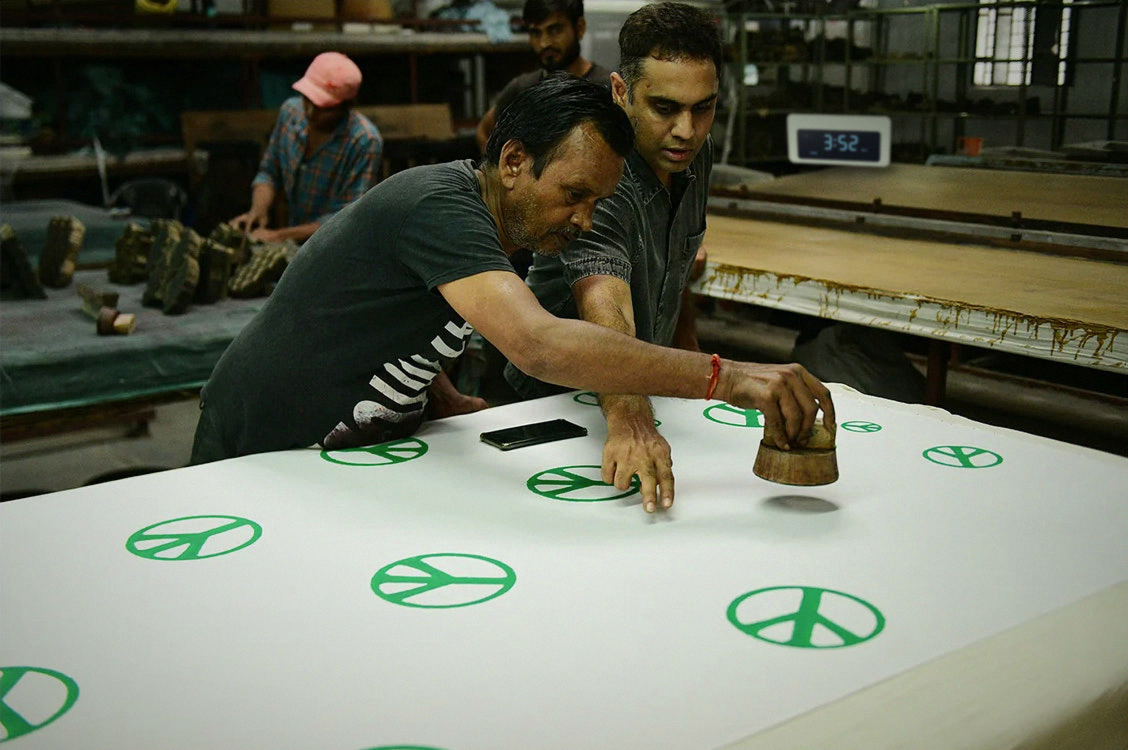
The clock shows 3.52
